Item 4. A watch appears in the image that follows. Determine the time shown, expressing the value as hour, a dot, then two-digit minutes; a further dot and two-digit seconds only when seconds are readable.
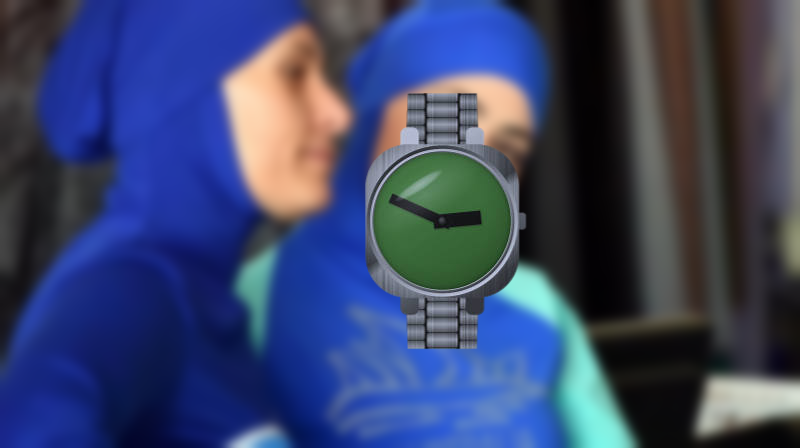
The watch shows 2.49
